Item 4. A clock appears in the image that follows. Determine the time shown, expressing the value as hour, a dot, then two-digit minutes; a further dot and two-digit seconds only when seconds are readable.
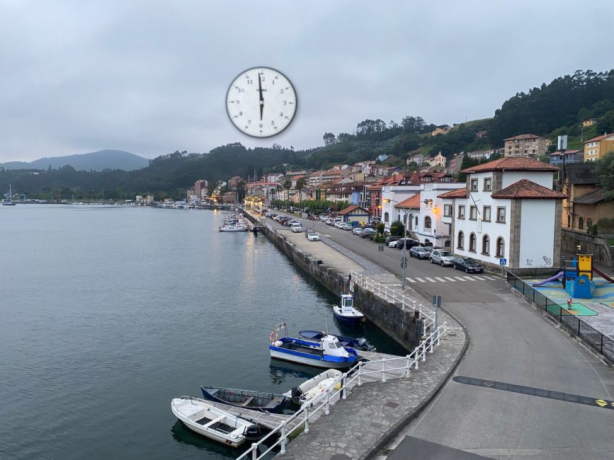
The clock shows 5.59
